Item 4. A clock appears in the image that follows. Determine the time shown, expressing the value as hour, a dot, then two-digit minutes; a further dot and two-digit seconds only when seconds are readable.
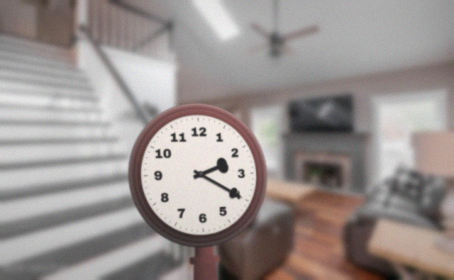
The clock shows 2.20
